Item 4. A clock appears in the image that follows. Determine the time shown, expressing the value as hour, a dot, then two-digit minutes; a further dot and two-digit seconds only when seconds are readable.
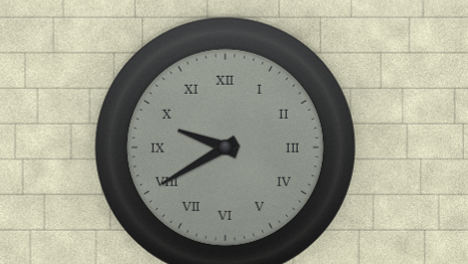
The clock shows 9.40
